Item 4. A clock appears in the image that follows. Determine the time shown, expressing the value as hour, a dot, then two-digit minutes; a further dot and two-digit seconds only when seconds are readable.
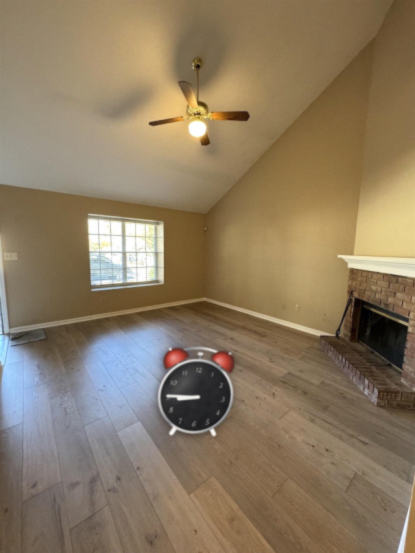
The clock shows 8.45
